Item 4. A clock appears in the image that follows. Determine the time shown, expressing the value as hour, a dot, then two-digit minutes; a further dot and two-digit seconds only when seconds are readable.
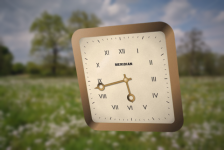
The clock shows 5.43
